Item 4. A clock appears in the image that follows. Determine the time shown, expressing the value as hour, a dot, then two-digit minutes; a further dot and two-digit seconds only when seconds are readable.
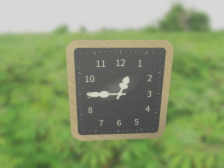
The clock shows 12.45
